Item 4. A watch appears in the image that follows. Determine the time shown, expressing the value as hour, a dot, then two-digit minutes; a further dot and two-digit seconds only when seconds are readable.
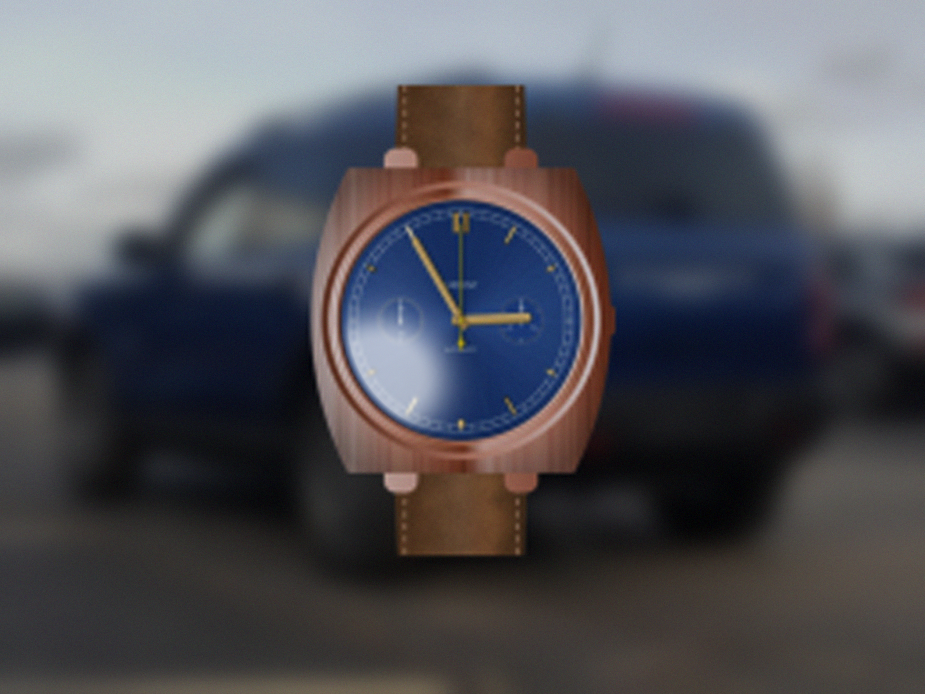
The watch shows 2.55
